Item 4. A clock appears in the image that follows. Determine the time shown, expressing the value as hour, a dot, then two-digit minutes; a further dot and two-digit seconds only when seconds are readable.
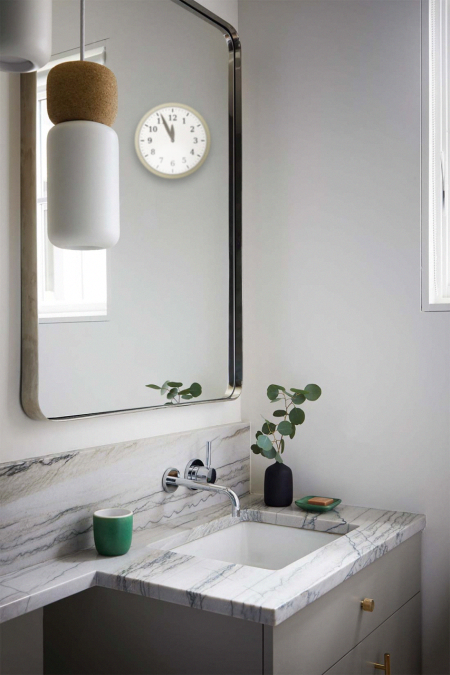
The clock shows 11.56
